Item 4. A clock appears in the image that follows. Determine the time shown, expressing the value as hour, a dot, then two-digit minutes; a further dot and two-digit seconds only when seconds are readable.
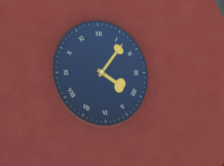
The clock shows 4.07
